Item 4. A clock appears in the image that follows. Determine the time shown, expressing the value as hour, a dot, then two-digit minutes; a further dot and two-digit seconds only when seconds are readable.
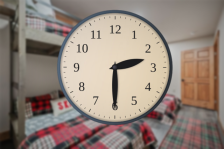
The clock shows 2.30
